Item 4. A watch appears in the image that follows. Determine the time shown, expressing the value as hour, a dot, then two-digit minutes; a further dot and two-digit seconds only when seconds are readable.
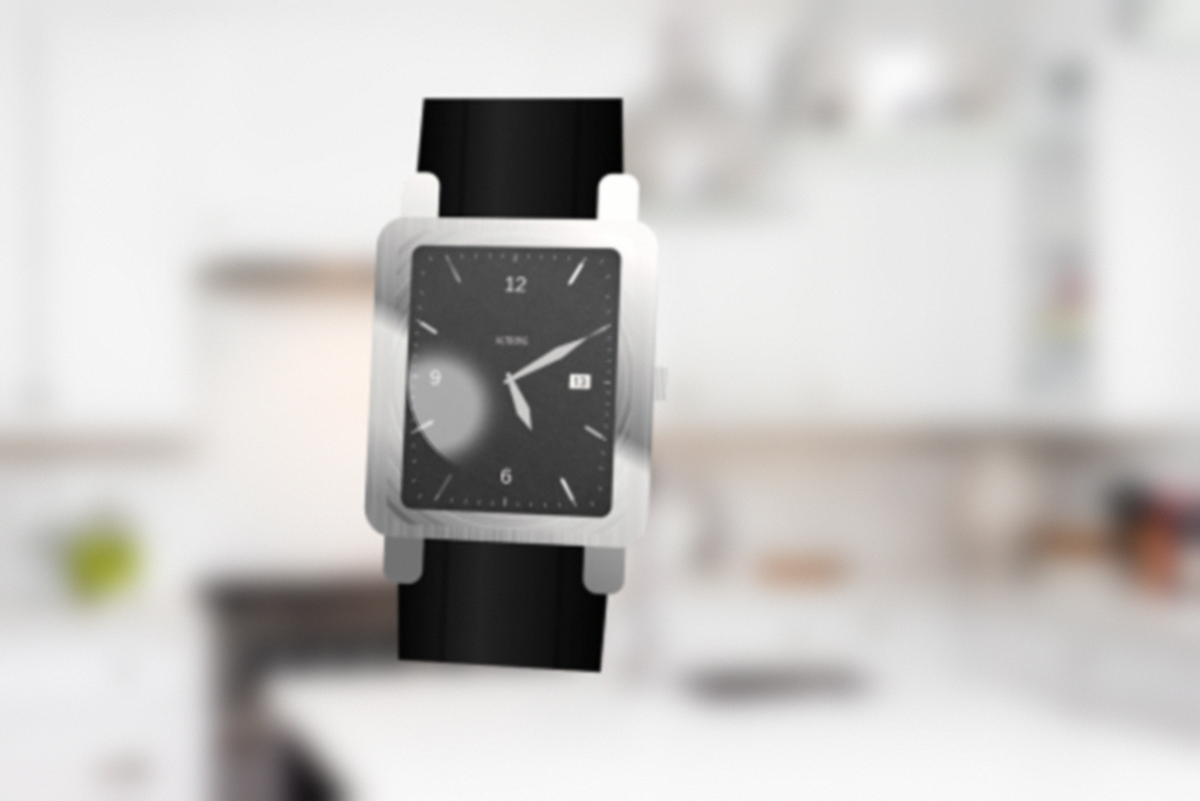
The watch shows 5.10
